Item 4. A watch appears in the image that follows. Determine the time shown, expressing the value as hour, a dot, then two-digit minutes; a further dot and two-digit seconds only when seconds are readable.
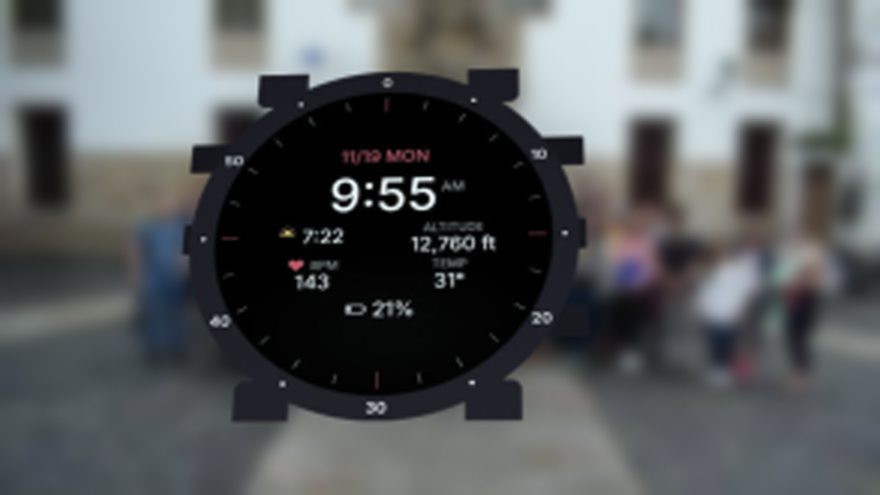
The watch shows 9.55
